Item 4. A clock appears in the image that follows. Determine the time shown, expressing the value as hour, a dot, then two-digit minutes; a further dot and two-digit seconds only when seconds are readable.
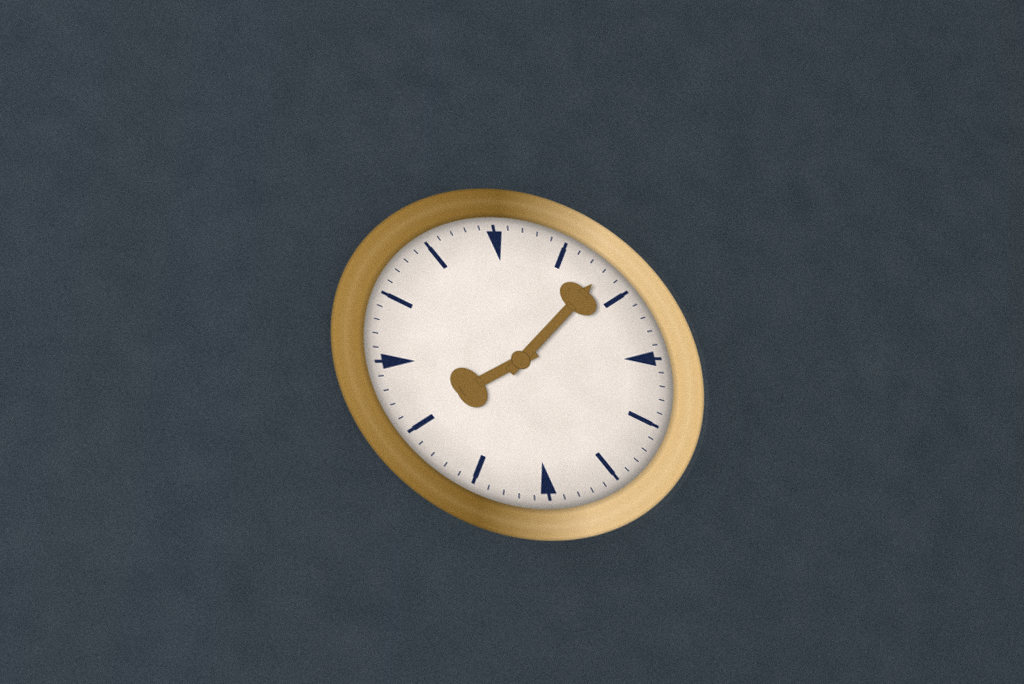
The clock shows 8.08
